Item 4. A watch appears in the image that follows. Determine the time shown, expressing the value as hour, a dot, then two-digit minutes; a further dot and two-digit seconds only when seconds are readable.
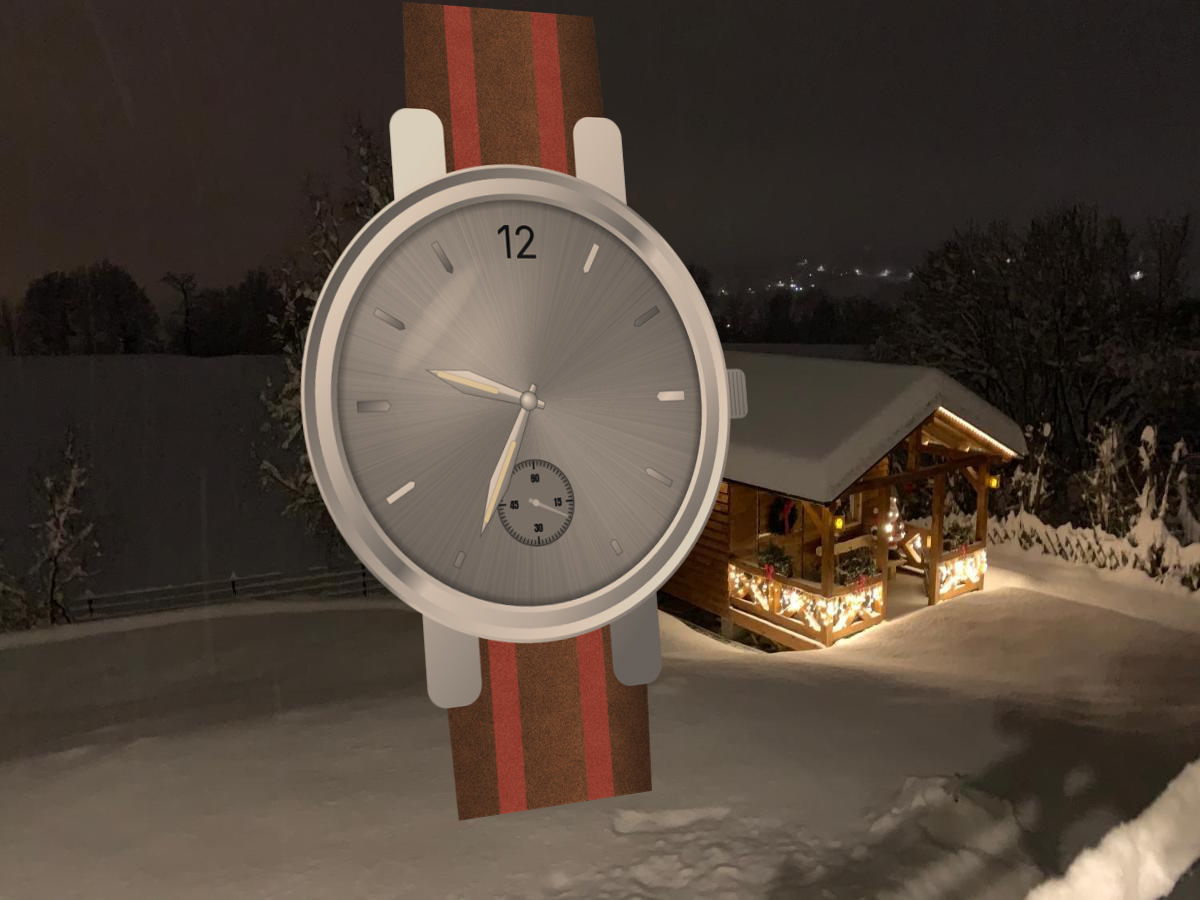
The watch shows 9.34.19
